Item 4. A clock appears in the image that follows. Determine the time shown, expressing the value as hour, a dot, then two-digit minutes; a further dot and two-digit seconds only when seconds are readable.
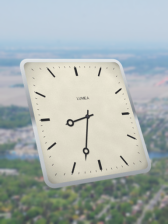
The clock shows 8.33
